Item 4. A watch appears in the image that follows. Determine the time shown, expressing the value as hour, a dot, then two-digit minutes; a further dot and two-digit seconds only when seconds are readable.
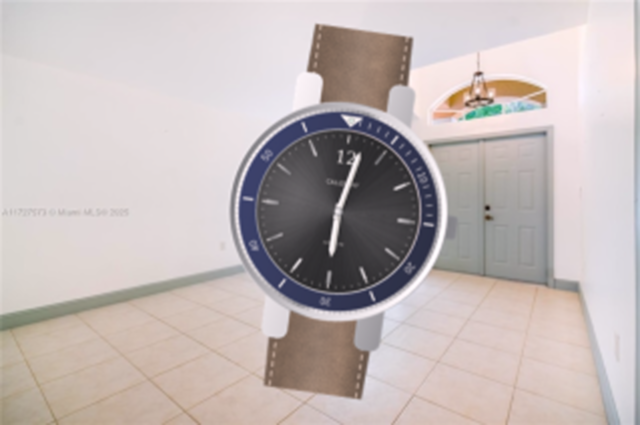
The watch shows 6.02
